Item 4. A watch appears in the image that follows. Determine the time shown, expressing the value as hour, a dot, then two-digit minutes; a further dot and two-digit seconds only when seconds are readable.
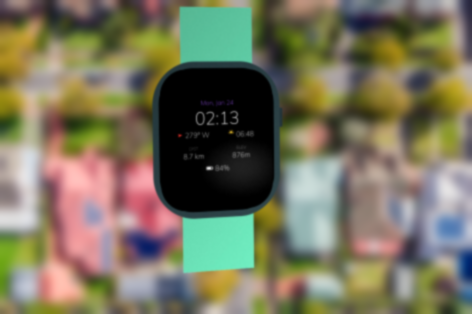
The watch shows 2.13
